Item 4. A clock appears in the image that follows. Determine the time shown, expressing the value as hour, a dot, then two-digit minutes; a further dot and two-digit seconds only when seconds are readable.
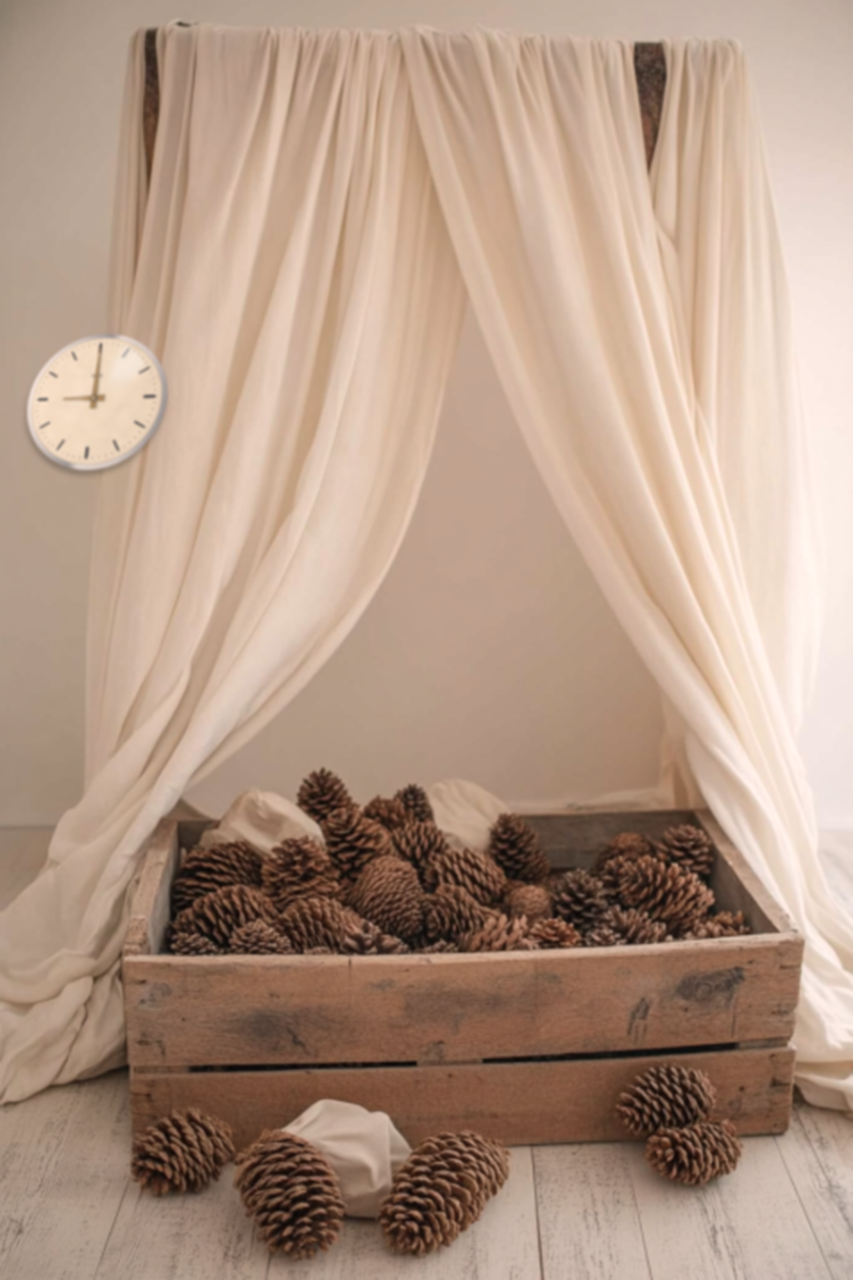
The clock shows 9.00
